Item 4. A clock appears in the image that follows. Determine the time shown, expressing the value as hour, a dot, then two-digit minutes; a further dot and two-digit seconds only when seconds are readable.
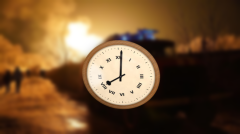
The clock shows 8.01
